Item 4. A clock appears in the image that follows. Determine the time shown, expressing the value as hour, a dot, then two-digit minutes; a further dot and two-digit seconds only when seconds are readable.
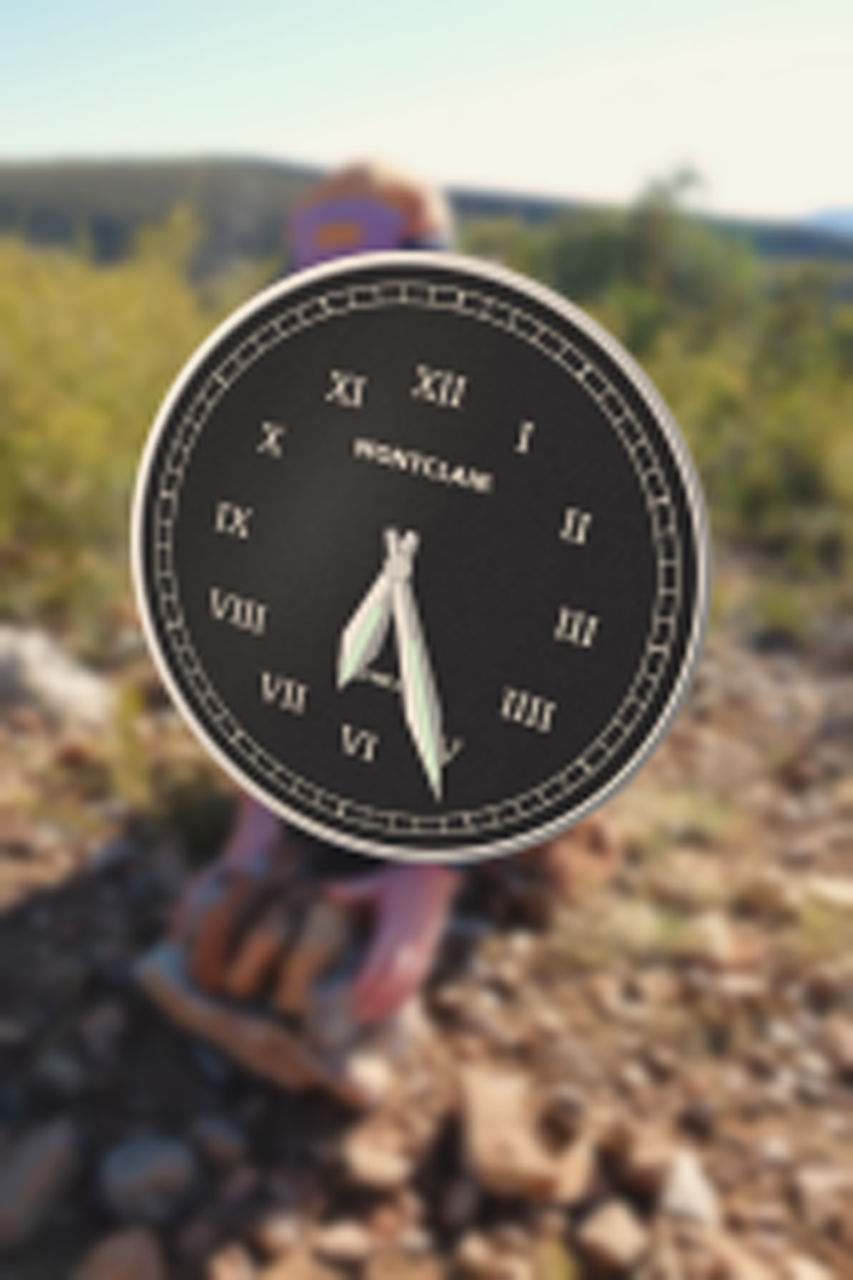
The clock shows 6.26
